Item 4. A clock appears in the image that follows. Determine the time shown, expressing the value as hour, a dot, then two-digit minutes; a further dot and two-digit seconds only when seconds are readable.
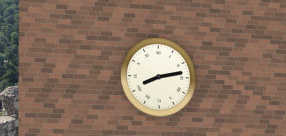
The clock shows 8.13
